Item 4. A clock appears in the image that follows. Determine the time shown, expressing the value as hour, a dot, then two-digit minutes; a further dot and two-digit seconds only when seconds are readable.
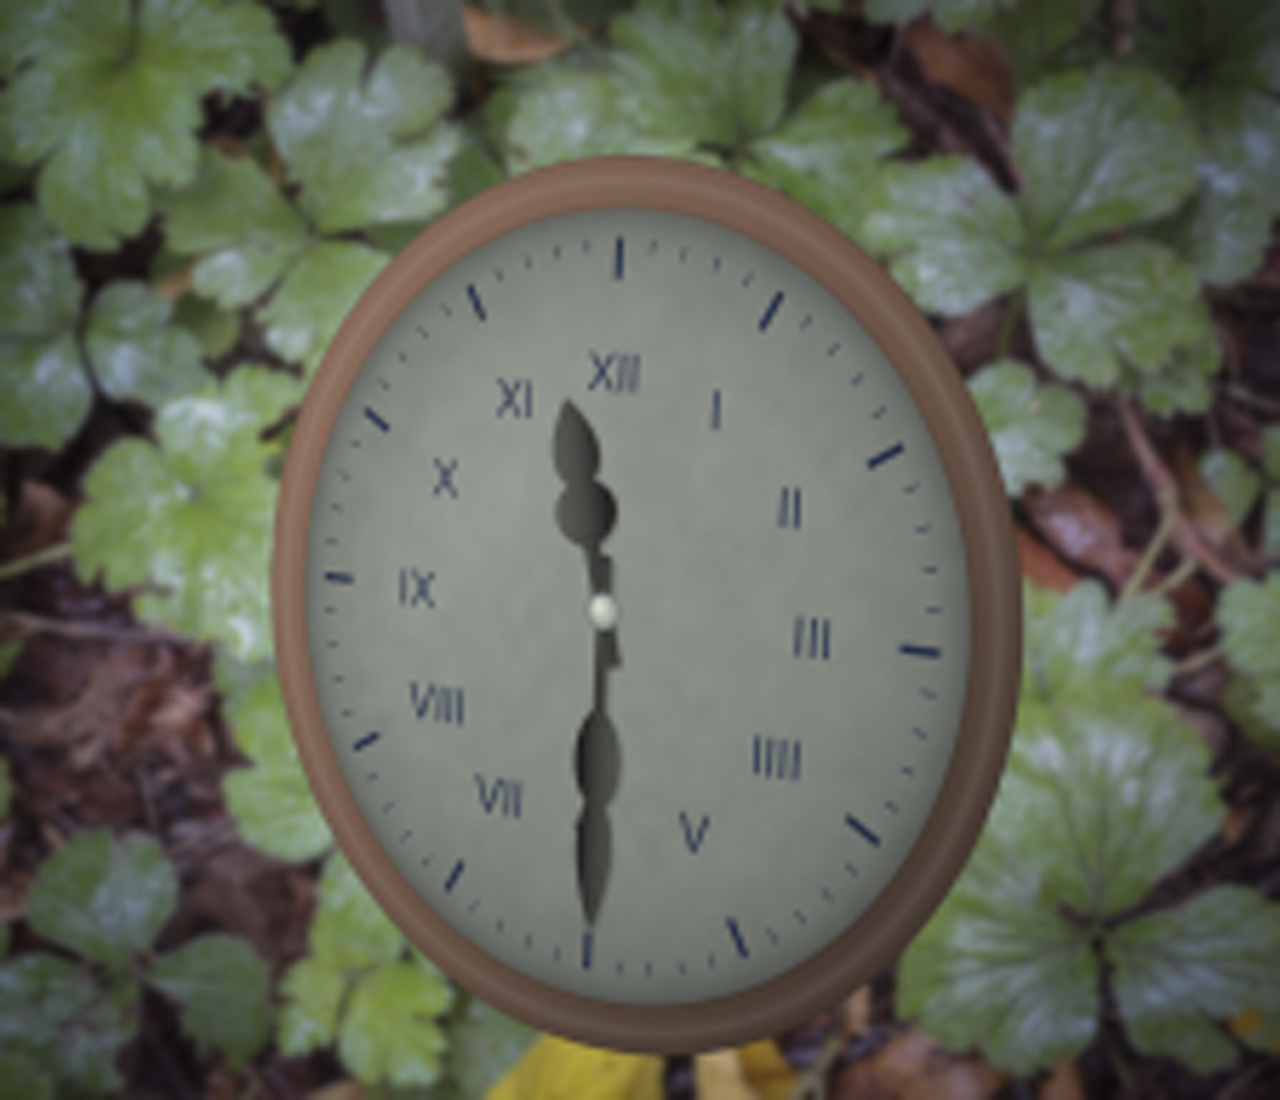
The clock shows 11.30
